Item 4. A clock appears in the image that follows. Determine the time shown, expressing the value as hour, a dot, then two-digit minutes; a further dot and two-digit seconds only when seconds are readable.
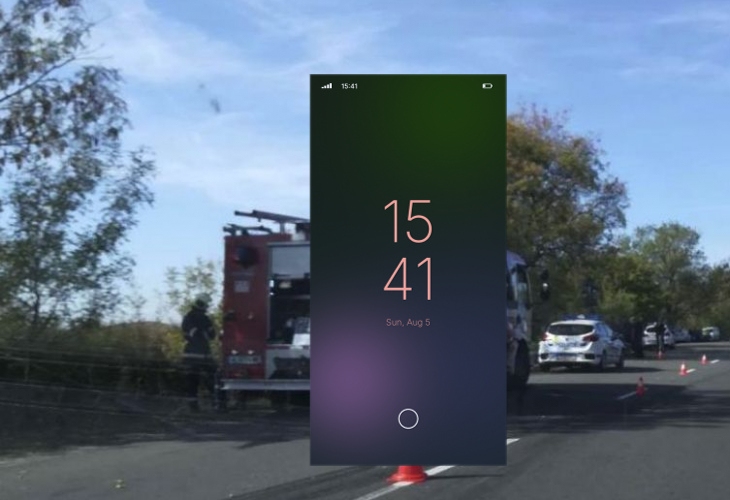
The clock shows 15.41
